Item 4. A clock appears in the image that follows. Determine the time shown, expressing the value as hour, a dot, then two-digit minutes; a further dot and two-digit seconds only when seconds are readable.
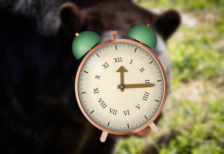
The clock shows 12.16
